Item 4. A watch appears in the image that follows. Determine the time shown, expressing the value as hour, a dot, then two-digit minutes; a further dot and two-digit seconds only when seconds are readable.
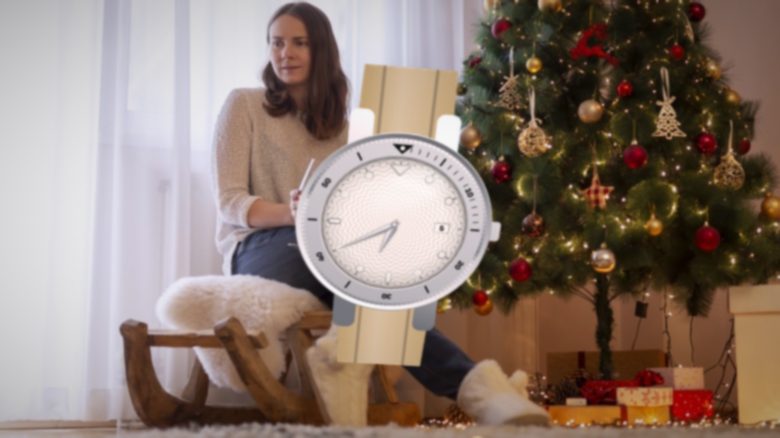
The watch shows 6.40
